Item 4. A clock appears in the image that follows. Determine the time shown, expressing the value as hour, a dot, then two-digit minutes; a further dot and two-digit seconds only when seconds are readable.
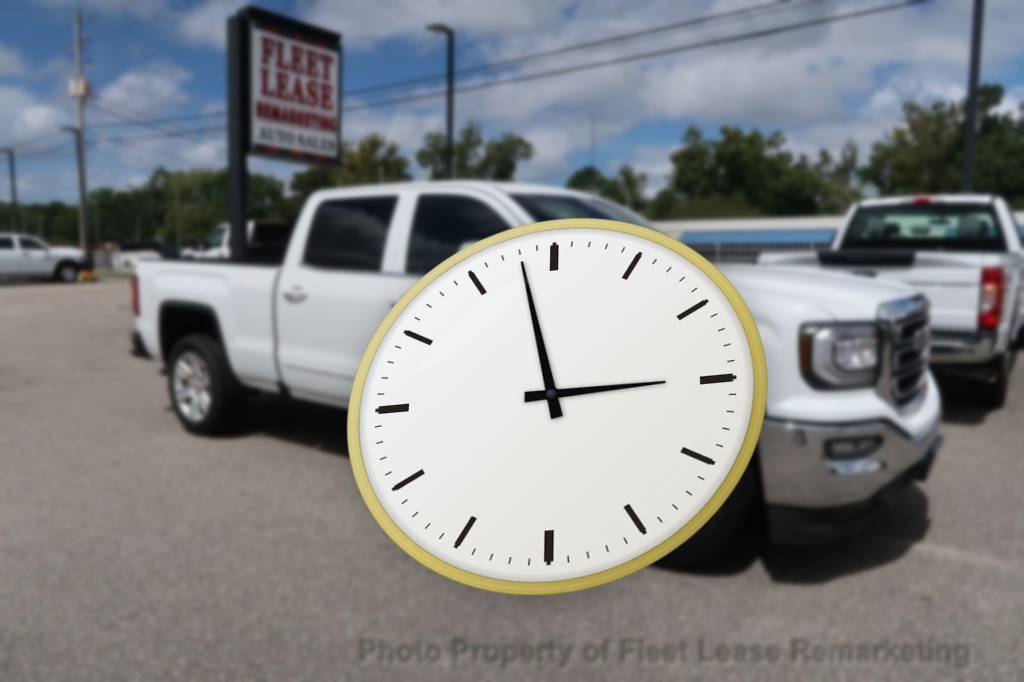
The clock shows 2.58
